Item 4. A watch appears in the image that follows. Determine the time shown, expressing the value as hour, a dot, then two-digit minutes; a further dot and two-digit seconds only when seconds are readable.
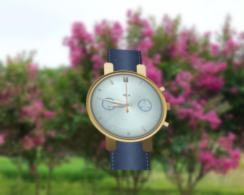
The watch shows 8.47
